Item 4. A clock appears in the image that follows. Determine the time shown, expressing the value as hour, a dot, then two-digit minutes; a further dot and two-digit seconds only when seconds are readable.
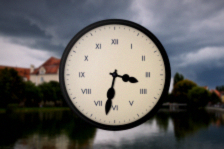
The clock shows 3.32
